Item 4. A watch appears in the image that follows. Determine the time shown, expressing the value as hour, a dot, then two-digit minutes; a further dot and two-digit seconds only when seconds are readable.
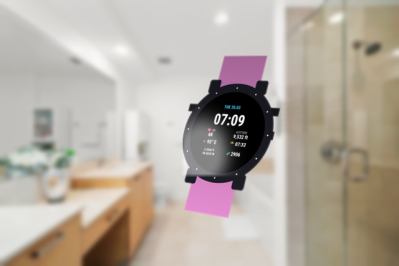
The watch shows 7.09
